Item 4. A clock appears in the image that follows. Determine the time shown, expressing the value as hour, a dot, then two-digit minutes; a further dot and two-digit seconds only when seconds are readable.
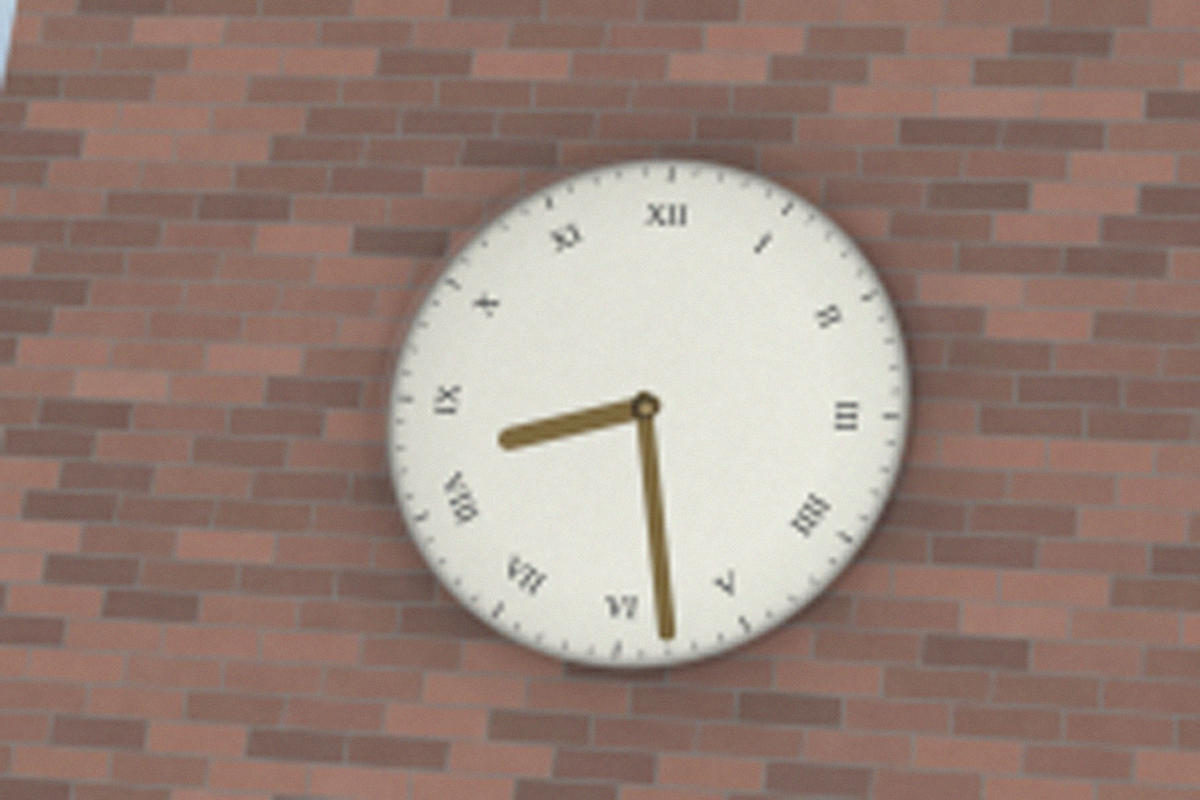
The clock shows 8.28
